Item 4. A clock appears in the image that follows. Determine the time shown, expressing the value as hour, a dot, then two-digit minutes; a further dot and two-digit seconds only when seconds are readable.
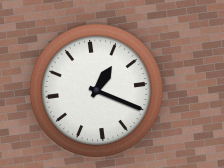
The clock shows 1.20
